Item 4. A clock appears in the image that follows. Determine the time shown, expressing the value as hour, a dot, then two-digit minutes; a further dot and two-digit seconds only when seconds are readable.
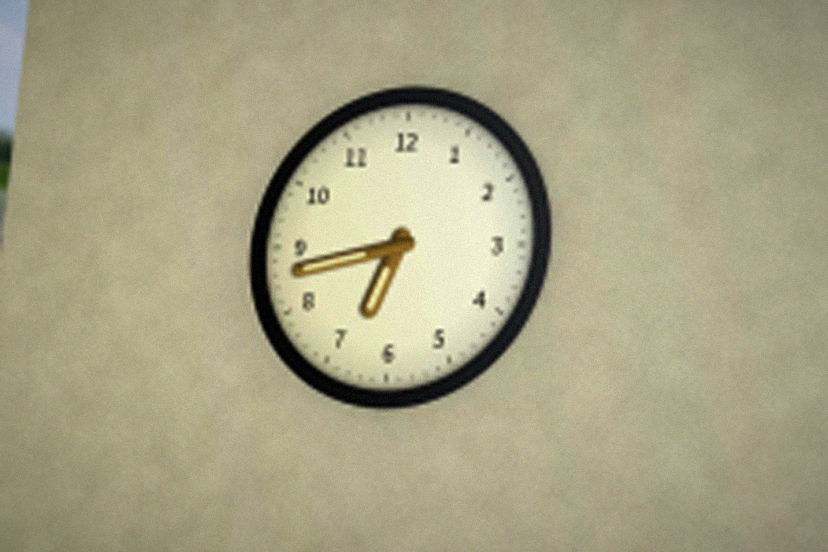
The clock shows 6.43
